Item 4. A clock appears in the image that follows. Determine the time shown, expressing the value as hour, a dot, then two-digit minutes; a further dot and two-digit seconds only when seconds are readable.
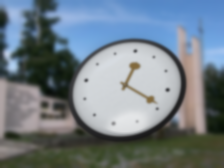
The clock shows 12.19
